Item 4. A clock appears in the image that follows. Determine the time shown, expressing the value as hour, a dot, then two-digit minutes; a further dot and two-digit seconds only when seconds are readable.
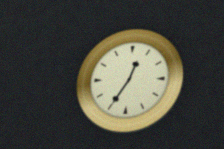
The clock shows 12.35
